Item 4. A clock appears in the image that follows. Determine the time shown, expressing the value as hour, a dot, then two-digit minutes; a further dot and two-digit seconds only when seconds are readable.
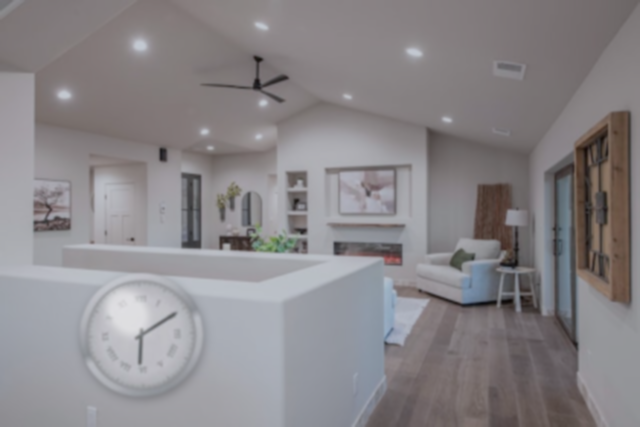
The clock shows 6.10
